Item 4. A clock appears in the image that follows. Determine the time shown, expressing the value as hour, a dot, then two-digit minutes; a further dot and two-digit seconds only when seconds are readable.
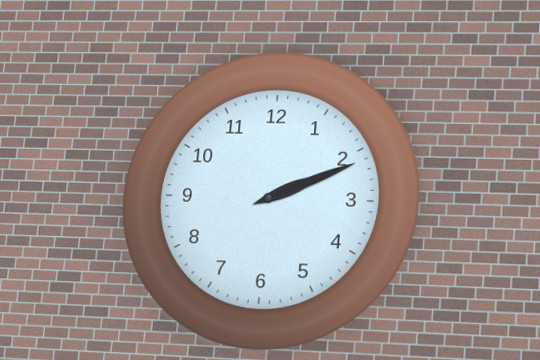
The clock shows 2.11
